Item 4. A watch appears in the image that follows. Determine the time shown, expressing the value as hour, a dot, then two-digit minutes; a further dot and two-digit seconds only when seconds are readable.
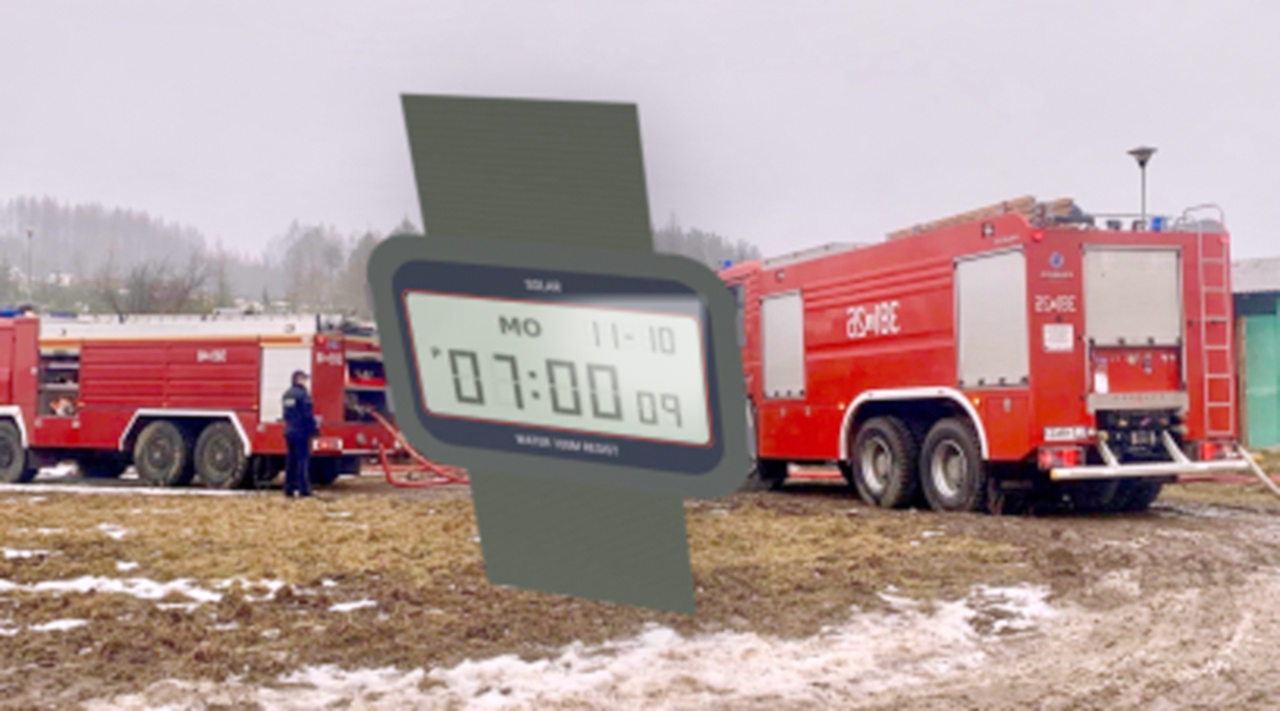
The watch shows 7.00.09
